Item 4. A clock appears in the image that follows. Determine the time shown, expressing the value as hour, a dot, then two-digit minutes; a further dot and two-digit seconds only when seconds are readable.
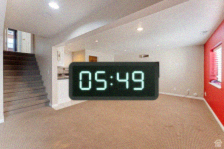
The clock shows 5.49
